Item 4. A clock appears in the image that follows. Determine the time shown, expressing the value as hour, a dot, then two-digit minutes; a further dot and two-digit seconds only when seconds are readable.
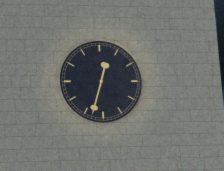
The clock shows 12.33
